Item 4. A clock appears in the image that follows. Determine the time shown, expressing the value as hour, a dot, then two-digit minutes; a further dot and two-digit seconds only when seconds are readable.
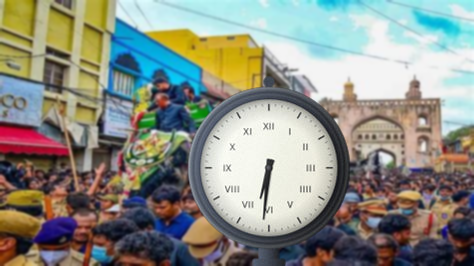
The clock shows 6.31
